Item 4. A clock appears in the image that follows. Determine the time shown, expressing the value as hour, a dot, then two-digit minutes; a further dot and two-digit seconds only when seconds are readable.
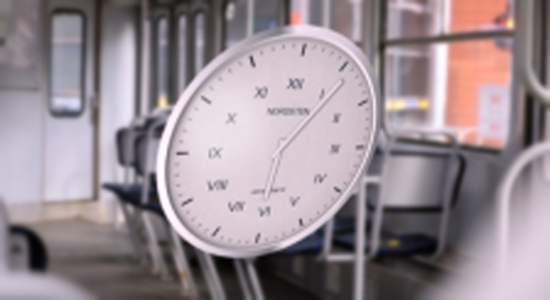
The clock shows 6.06
